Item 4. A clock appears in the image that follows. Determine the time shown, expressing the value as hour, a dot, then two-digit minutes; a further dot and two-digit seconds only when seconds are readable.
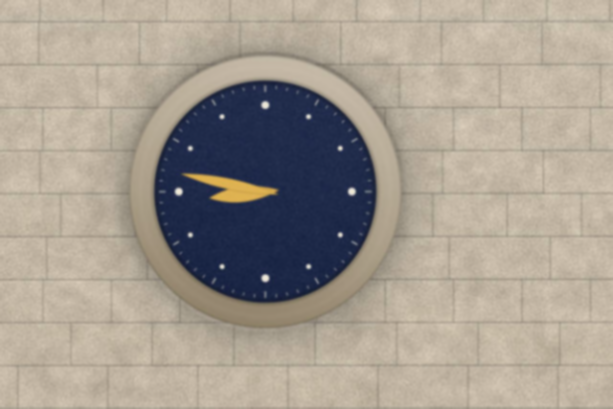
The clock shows 8.47
